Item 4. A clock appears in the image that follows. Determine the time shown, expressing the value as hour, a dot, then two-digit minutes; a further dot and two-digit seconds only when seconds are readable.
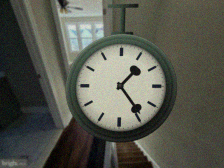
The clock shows 1.24
